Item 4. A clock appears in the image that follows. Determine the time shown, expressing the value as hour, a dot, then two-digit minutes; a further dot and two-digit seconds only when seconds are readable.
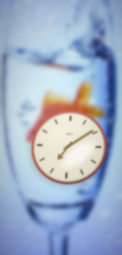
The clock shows 7.09
